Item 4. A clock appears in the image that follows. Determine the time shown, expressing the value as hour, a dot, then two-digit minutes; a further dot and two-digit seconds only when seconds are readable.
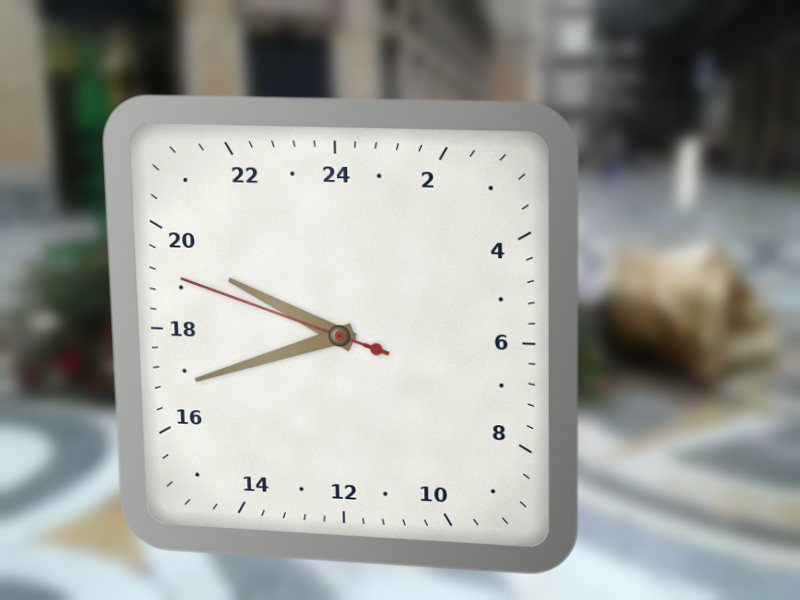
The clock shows 19.41.48
